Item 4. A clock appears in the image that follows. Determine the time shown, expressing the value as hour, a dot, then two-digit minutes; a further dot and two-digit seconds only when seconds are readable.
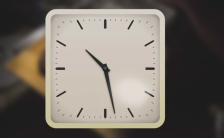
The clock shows 10.28
